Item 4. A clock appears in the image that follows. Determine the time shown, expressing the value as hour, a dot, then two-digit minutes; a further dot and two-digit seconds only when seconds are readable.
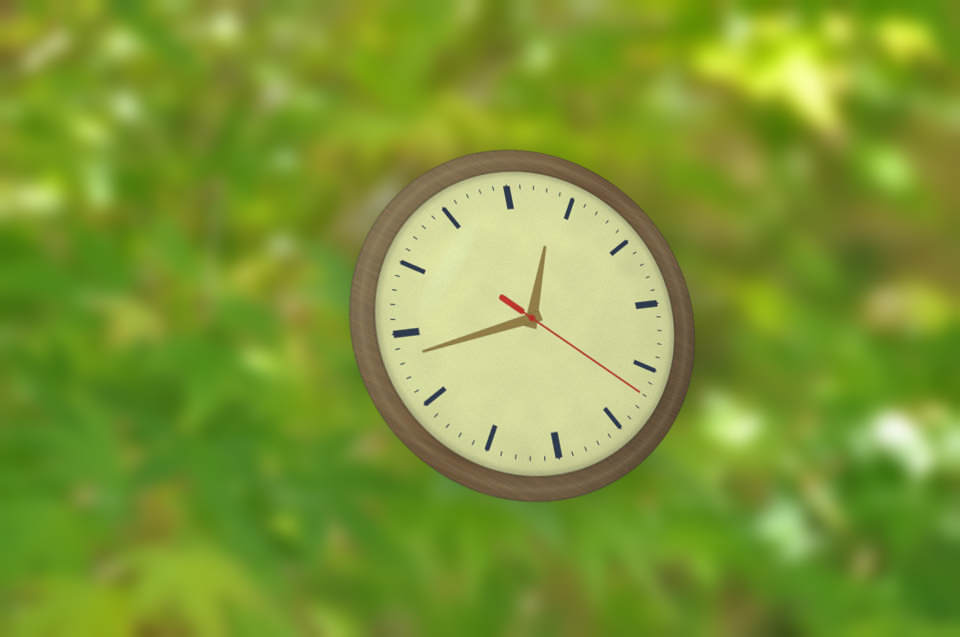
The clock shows 12.43.22
